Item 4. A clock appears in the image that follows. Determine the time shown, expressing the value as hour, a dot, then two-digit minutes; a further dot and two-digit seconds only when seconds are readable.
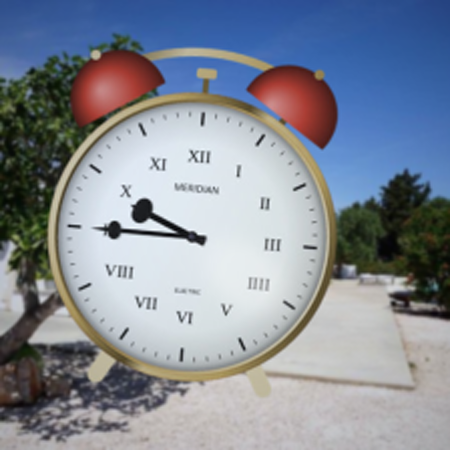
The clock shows 9.45
